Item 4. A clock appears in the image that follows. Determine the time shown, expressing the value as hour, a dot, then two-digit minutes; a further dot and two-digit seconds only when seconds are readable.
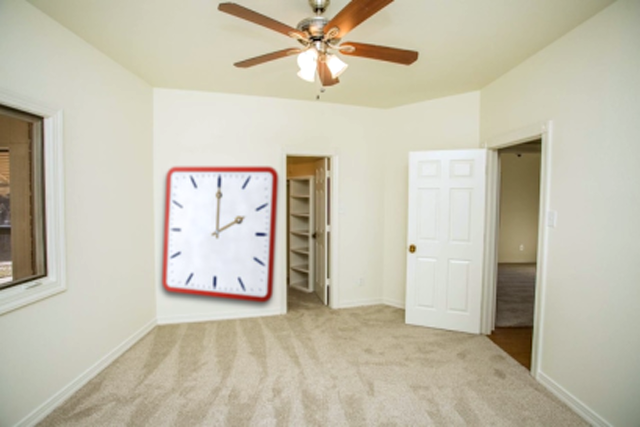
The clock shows 2.00
